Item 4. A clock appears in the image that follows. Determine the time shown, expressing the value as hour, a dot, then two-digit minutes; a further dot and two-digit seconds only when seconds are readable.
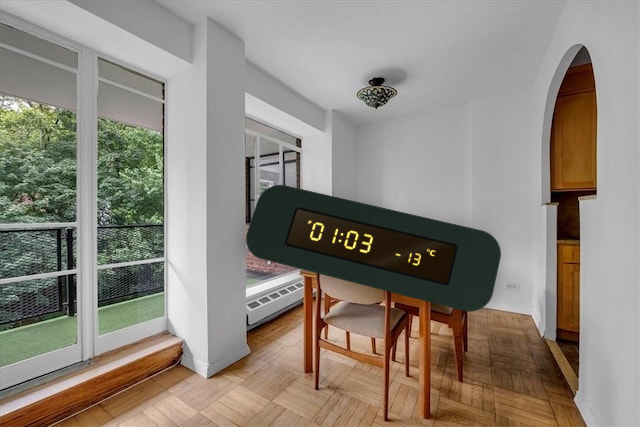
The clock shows 1.03
